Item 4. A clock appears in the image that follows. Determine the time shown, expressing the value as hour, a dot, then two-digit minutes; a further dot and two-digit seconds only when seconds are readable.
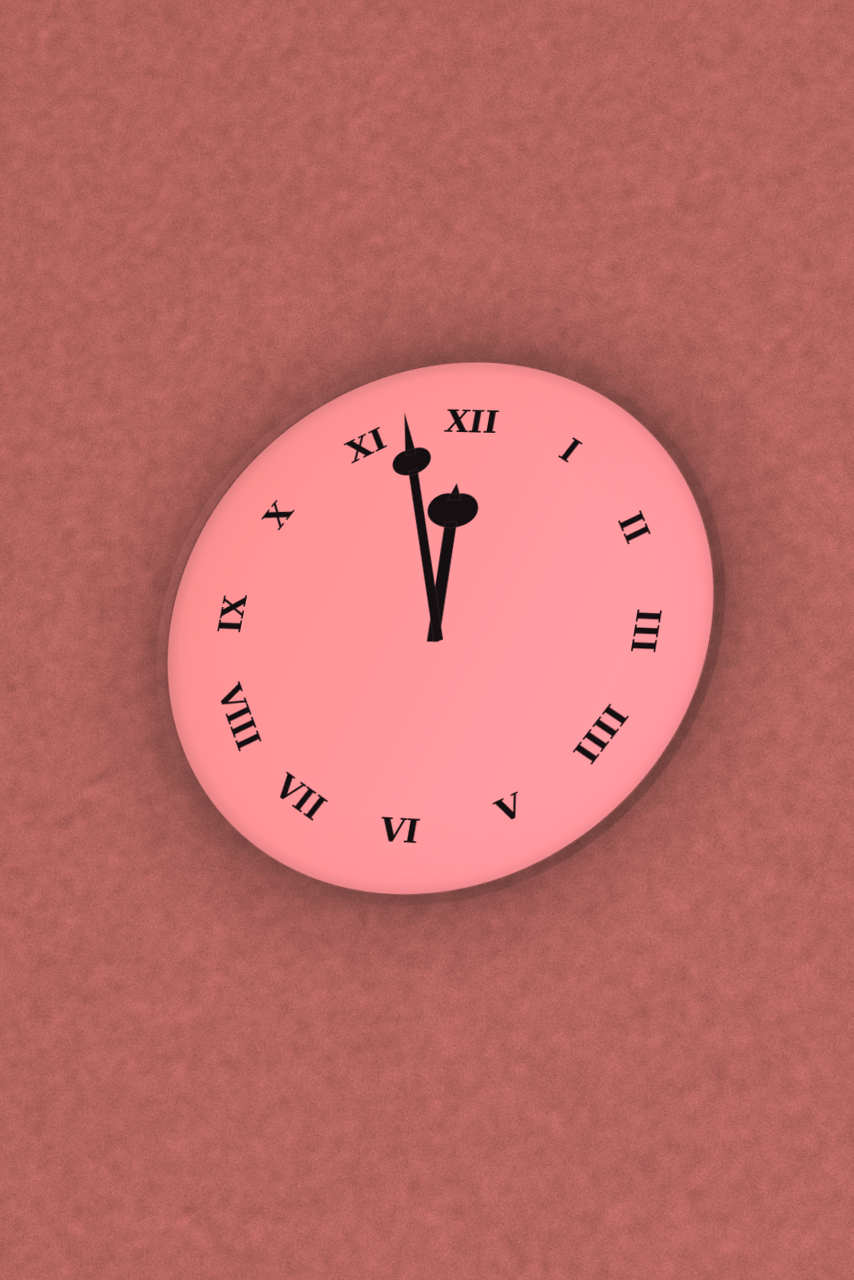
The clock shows 11.57
